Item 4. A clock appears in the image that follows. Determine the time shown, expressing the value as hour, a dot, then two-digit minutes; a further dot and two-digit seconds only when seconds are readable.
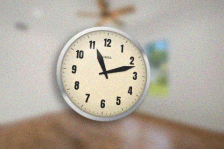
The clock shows 11.12
